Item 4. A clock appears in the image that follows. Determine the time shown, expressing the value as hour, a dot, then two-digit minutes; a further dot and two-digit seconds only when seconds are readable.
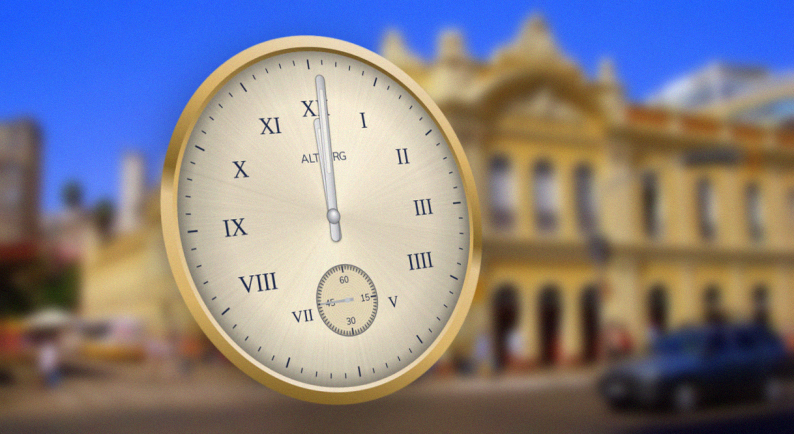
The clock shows 12.00.45
